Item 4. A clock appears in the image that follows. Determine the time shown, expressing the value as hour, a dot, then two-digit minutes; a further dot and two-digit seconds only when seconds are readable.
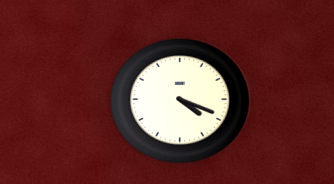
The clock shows 4.19
